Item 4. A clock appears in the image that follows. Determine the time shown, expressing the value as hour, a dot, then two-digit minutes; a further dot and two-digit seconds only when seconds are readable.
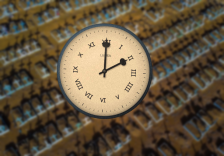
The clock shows 2.00
